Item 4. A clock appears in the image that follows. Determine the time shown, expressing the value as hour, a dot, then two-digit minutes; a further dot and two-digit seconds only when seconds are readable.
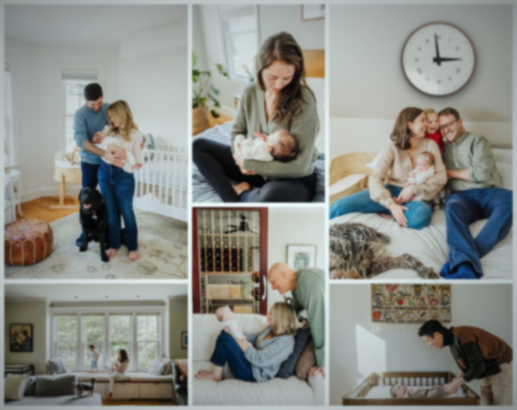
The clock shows 2.59
